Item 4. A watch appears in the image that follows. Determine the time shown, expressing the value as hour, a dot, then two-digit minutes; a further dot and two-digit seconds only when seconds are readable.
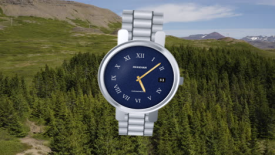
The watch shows 5.08
